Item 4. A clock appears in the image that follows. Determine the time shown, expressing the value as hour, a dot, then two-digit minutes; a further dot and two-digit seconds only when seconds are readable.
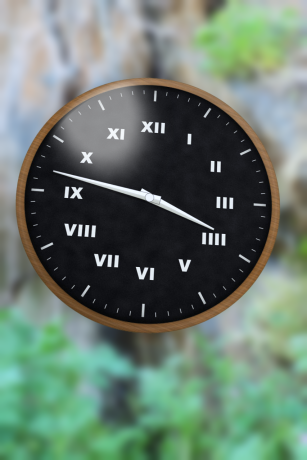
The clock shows 3.47
